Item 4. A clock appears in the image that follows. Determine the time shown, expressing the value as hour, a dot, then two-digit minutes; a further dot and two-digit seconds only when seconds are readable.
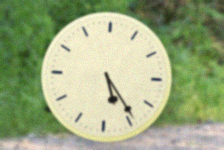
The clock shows 5.24
